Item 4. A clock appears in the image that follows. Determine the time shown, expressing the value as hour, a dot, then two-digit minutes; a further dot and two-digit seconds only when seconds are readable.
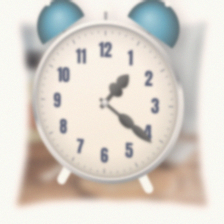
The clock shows 1.21
